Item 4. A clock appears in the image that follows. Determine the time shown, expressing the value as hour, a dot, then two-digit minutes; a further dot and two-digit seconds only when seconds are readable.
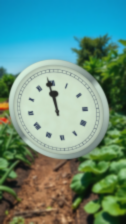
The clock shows 11.59
